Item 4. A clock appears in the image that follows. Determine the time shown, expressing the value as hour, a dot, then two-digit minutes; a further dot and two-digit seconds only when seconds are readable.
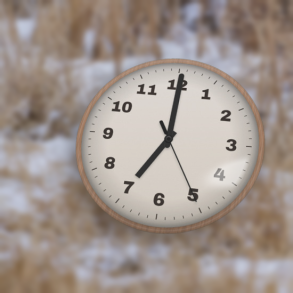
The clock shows 7.00.25
